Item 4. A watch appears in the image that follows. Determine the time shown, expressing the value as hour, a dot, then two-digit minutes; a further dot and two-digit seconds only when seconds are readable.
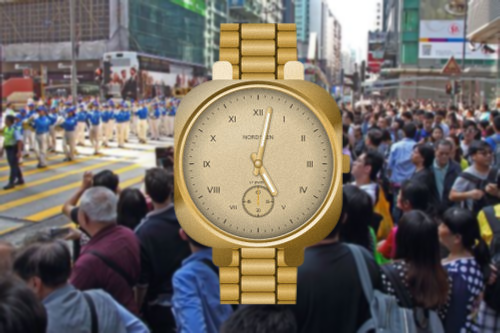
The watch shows 5.02
